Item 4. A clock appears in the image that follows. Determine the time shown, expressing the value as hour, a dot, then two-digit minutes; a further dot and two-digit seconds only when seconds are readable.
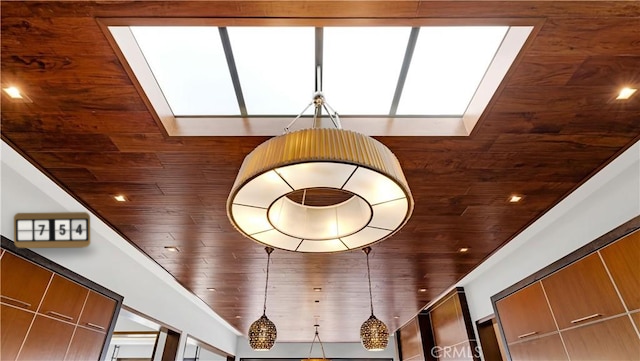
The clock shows 7.54
